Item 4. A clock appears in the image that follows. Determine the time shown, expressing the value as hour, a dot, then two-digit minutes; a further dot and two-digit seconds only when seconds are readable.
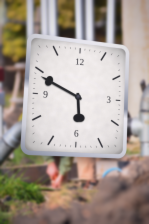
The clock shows 5.49
